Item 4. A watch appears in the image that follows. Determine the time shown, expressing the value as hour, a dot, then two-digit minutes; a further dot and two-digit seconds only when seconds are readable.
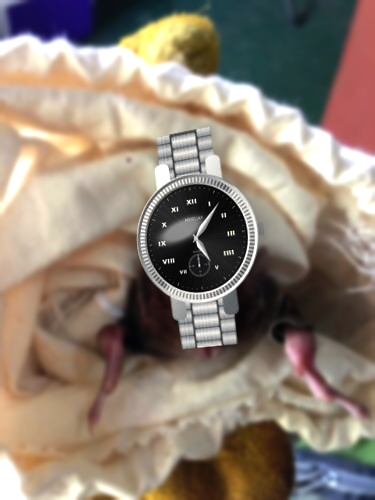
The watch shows 5.07
